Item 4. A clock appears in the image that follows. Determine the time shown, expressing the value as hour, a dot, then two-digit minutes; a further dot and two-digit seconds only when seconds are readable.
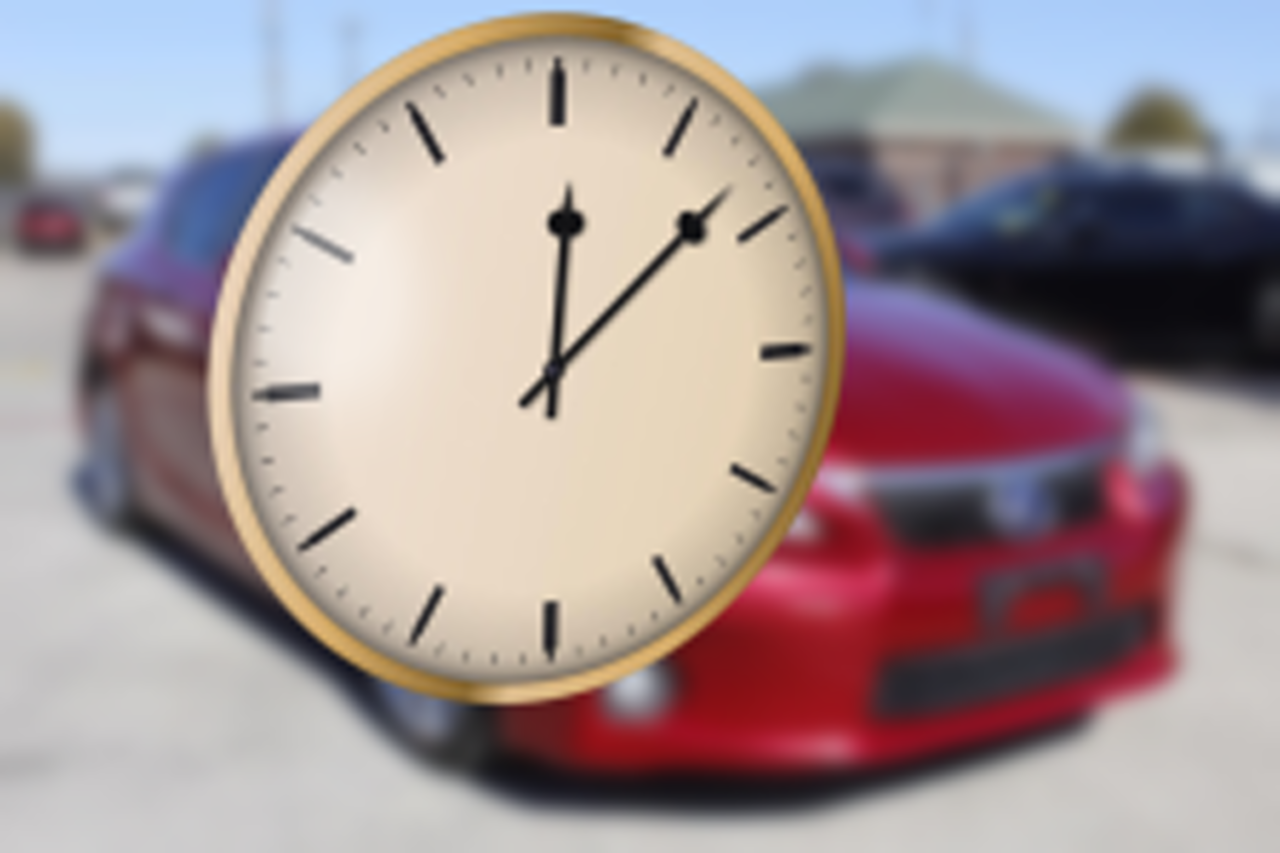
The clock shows 12.08
